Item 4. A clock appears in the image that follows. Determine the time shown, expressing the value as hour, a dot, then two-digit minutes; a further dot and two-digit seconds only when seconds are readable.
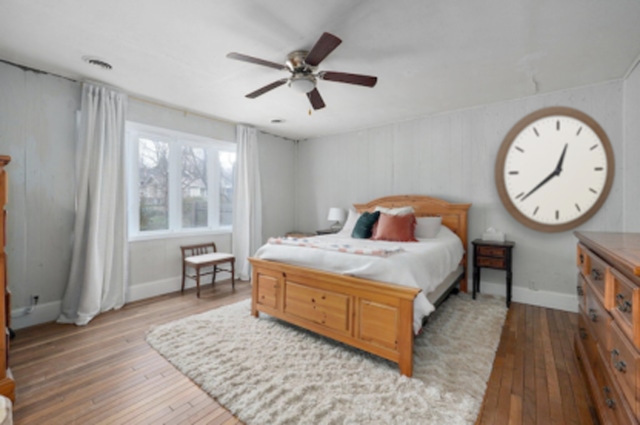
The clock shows 12.39
